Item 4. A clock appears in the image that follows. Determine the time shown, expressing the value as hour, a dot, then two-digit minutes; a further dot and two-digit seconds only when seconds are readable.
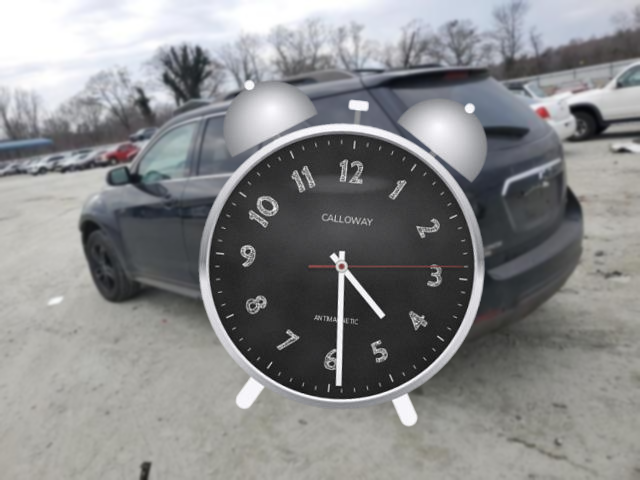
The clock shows 4.29.14
